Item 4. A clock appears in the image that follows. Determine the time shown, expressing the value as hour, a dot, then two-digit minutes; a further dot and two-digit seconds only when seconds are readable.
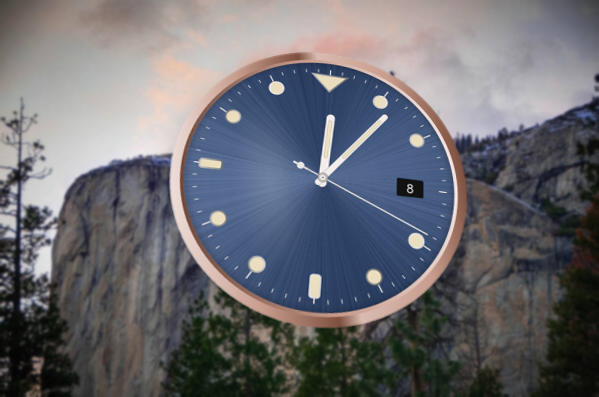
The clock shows 12.06.19
